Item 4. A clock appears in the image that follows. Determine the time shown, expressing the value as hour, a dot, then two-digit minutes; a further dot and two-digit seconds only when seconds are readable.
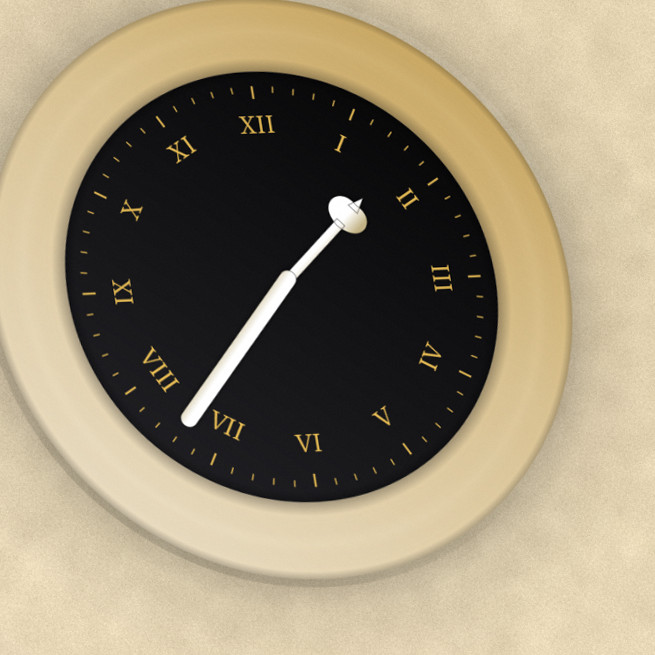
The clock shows 1.37
